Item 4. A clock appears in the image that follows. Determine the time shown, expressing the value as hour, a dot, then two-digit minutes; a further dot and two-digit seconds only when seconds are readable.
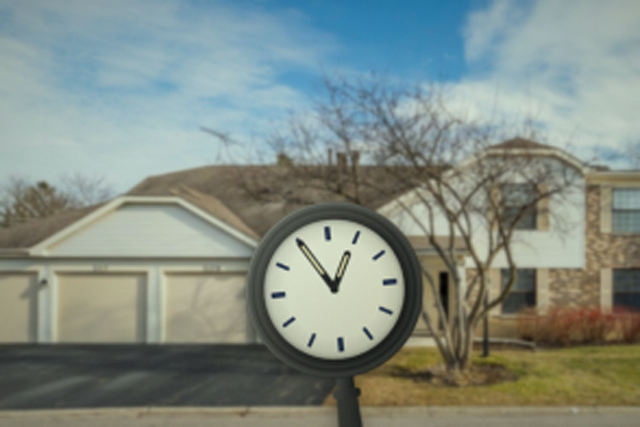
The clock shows 12.55
